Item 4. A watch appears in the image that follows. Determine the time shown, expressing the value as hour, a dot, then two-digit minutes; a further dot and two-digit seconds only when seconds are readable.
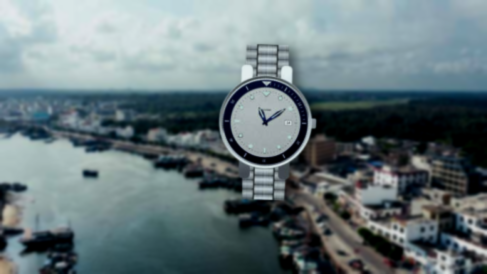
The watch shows 11.09
